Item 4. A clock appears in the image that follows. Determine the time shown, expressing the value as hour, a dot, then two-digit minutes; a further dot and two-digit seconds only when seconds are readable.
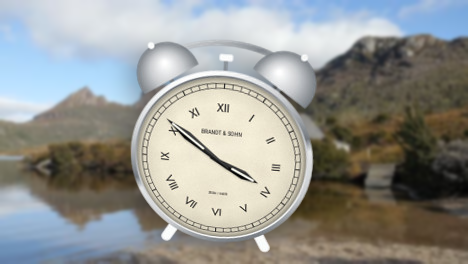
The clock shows 3.51
